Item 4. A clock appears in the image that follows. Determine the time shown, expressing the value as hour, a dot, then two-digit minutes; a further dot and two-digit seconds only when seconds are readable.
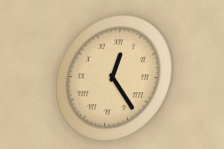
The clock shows 12.23
